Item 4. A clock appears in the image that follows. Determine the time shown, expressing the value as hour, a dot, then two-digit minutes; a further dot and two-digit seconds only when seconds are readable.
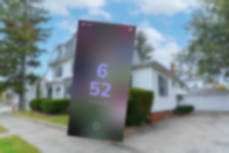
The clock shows 6.52
